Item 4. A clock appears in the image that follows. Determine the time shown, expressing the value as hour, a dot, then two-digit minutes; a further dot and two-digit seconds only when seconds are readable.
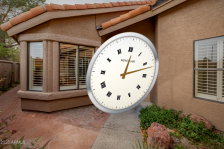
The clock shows 12.12
